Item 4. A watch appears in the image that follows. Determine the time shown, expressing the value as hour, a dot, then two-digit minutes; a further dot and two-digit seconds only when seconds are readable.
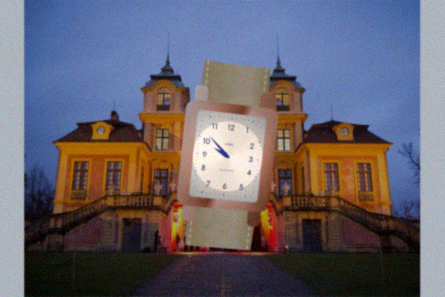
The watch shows 9.52
